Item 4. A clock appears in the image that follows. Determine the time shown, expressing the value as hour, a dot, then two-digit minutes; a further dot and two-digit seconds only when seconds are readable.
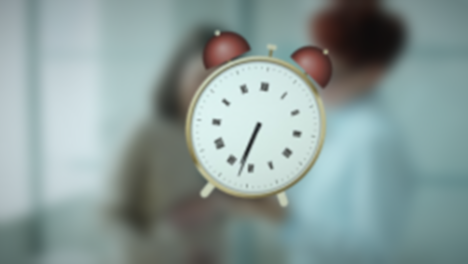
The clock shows 6.32
